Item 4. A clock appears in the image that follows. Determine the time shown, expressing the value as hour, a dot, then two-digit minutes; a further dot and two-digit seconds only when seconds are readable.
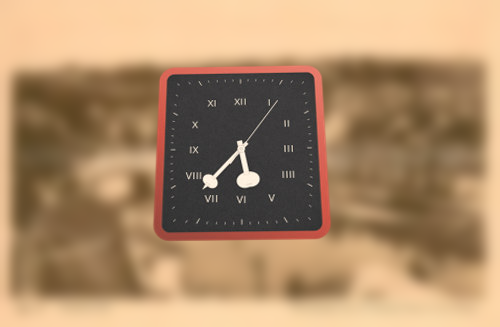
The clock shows 5.37.06
